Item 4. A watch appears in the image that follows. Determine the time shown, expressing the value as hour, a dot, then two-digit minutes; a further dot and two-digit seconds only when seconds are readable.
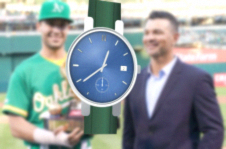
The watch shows 12.39
